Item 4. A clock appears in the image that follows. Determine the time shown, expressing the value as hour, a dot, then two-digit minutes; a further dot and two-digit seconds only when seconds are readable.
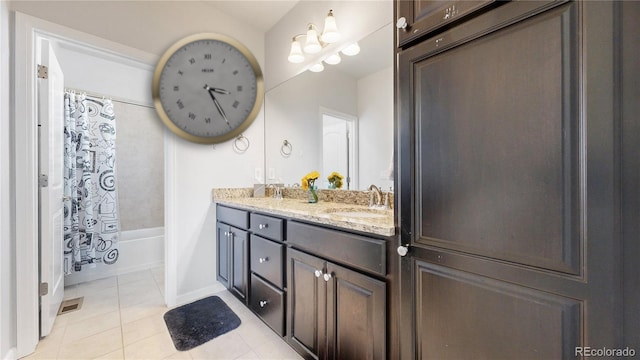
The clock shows 3.25
